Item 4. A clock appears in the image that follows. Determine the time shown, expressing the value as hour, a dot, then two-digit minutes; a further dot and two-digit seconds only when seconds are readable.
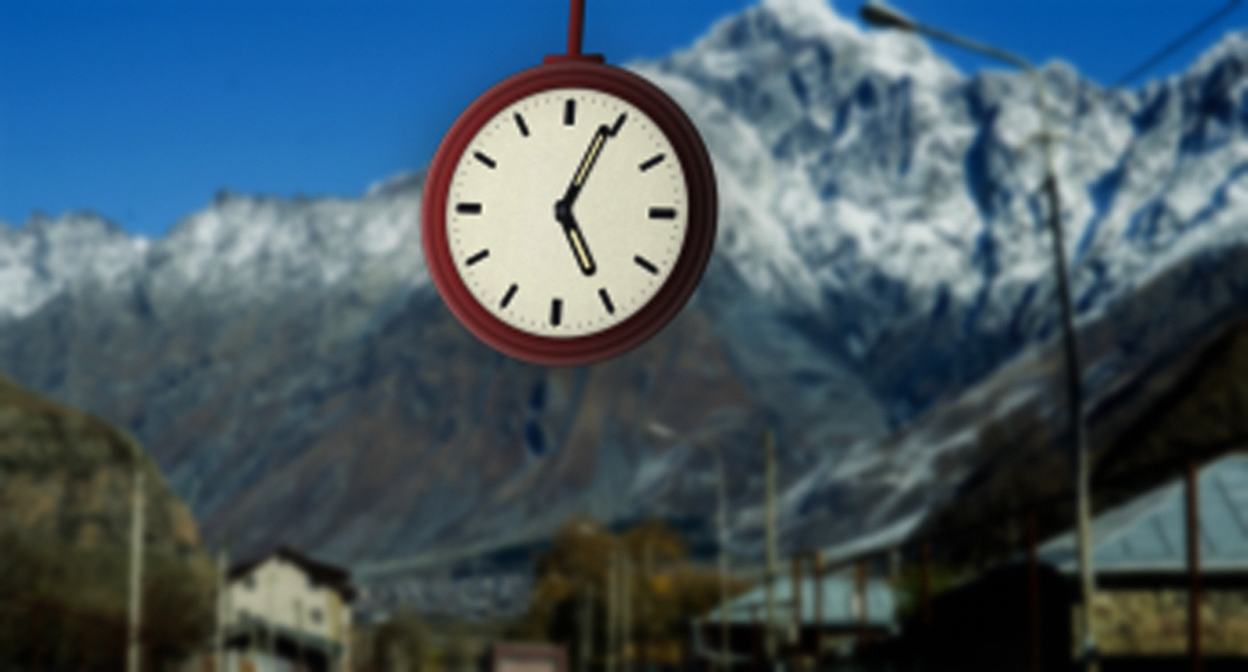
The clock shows 5.04
